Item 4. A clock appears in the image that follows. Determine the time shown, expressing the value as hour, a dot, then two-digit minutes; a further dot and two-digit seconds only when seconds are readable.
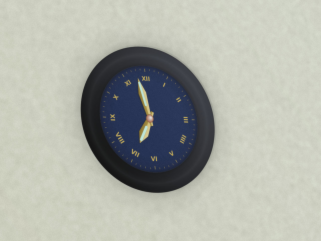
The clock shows 6.58
